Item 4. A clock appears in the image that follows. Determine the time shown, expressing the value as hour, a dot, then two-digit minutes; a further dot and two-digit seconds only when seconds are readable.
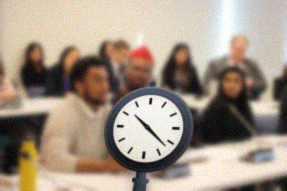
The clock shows 10.22
